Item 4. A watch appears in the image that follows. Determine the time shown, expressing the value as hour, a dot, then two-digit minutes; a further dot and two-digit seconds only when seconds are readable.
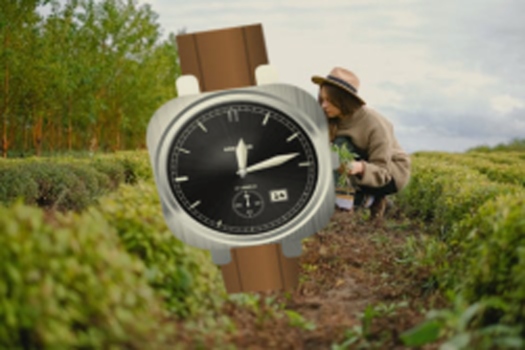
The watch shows 12.13
